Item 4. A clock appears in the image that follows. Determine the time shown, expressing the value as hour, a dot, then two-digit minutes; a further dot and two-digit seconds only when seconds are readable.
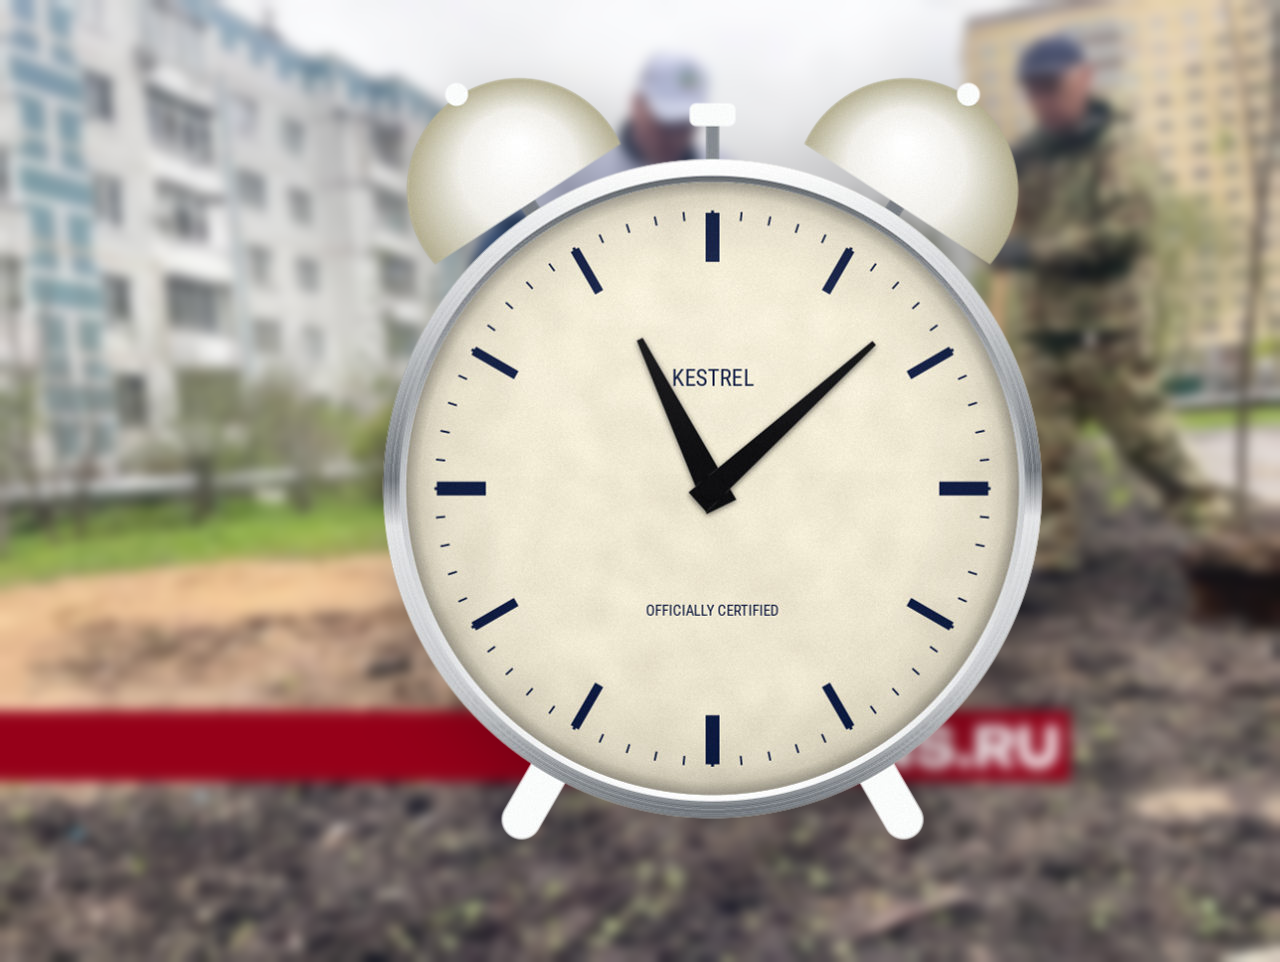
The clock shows 11.08
